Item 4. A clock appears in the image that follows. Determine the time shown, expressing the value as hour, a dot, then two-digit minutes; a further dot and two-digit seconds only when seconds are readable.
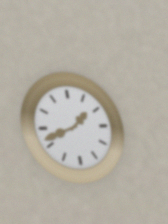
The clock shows 1.42
